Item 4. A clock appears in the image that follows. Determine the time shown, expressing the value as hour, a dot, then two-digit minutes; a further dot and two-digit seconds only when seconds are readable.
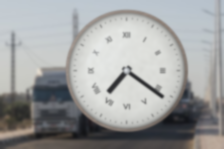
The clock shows 7.21
